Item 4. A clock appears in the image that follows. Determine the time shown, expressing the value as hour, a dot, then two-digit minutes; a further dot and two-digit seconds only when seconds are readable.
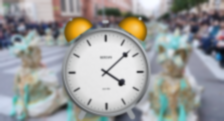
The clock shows 4.08
